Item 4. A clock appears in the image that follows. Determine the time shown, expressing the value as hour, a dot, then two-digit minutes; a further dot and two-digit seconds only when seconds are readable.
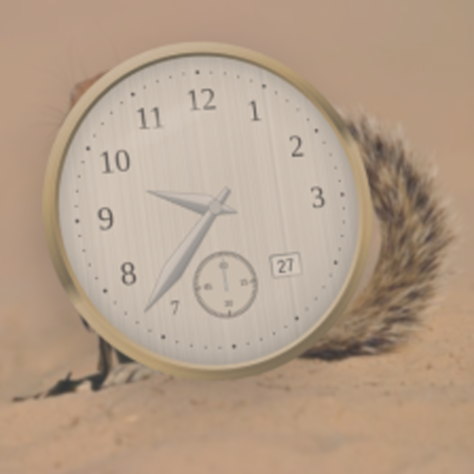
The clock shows 9.37
